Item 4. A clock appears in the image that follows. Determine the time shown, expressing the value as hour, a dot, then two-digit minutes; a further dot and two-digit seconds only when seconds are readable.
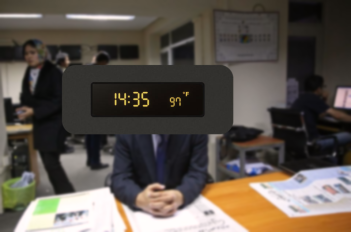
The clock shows 14.35
